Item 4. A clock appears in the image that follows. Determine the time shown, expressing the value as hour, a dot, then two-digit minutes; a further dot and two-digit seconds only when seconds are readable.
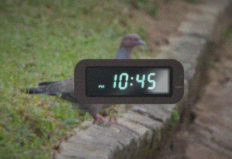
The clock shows 10.45
